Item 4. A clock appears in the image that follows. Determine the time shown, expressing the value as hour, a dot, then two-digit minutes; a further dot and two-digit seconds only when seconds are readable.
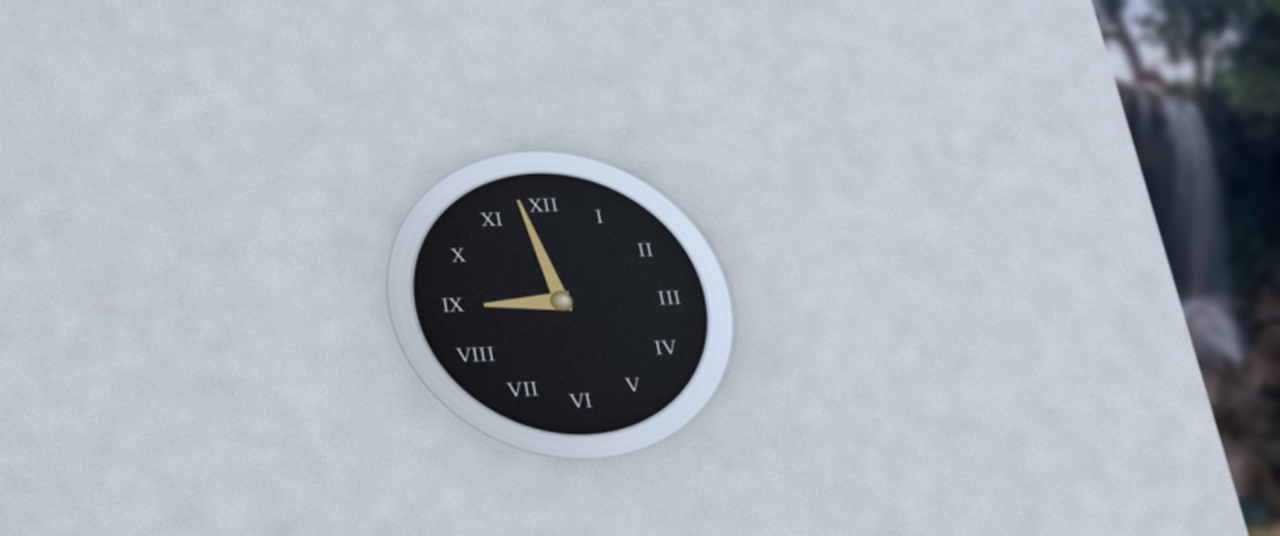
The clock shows 8.58
